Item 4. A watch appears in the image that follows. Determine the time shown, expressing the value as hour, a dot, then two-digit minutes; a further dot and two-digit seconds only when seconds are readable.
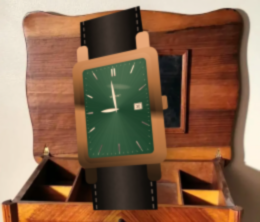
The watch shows 8.59
